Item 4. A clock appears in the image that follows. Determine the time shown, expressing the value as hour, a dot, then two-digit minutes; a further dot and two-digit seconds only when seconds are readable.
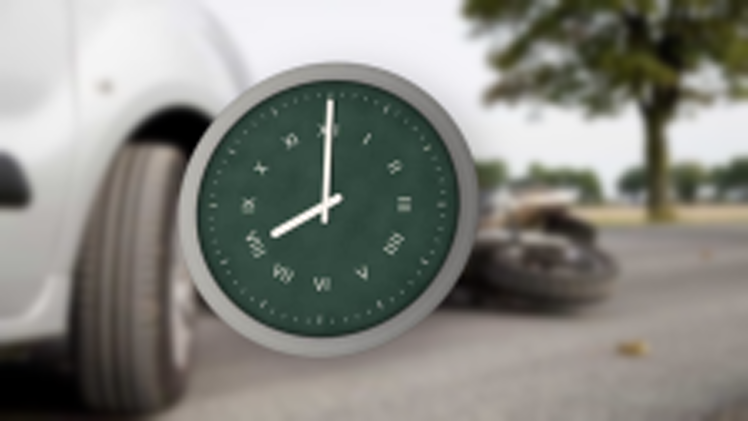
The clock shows 8.00
